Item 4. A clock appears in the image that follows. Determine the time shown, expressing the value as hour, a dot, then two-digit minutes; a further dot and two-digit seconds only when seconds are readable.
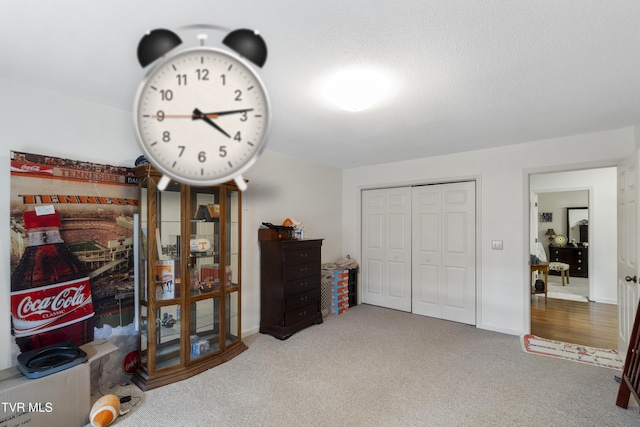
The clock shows 4.13.45
